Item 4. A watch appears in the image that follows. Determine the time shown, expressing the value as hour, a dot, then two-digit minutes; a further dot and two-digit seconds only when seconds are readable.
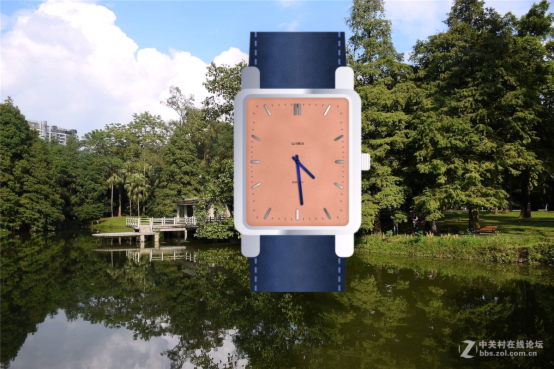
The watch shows 4.29
